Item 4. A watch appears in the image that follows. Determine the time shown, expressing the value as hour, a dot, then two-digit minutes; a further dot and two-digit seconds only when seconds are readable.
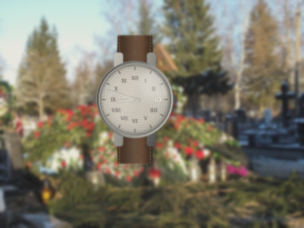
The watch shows 8.48
